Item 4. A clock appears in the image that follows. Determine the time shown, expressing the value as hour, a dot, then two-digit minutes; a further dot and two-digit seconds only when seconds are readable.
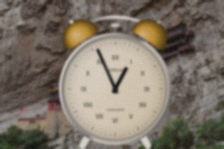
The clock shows 12.56
